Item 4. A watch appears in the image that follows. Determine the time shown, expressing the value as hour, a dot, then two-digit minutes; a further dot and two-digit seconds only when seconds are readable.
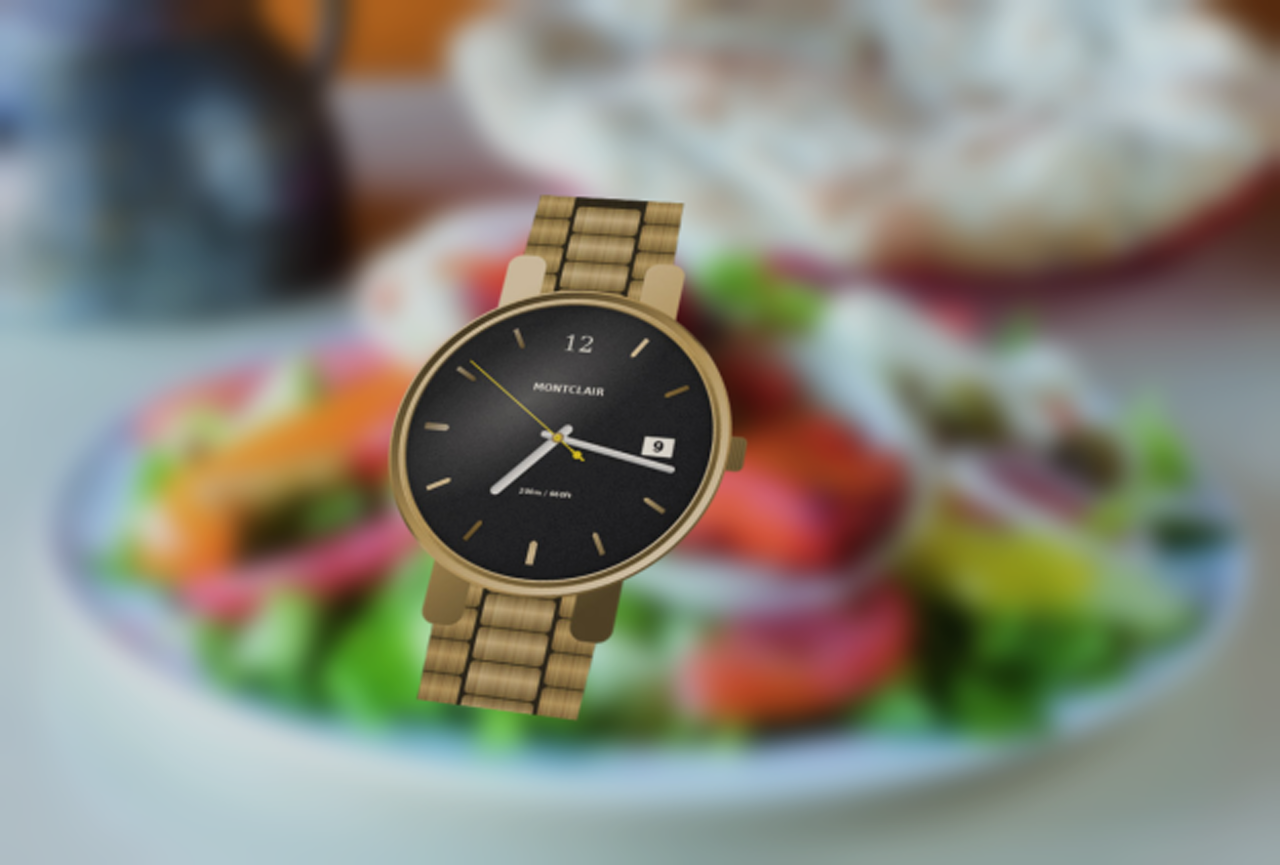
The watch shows 7.16.51
